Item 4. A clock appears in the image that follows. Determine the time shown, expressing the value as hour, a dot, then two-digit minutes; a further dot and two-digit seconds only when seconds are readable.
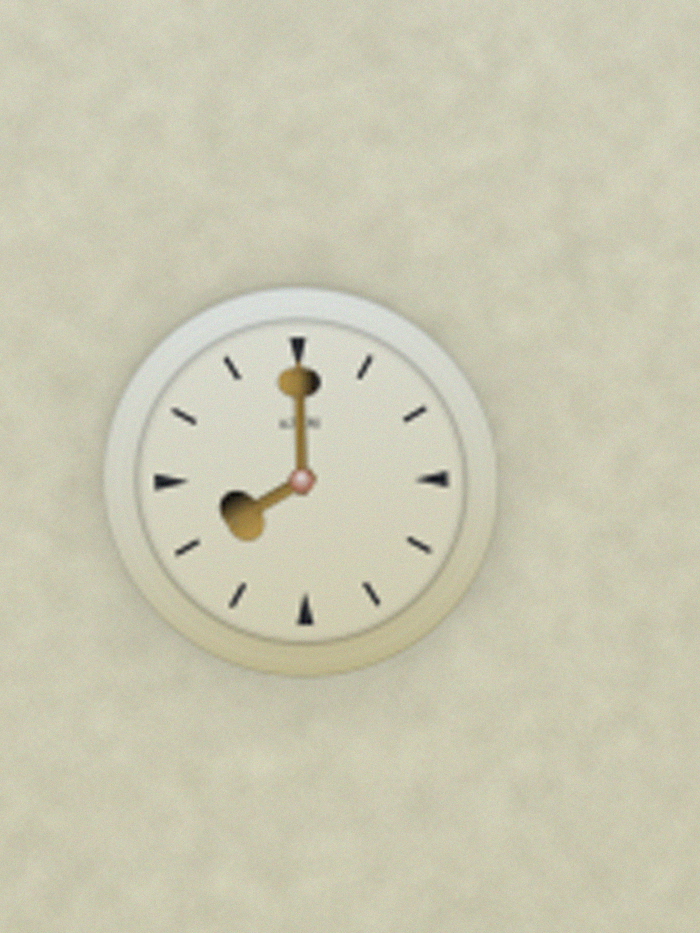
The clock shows 8.00
